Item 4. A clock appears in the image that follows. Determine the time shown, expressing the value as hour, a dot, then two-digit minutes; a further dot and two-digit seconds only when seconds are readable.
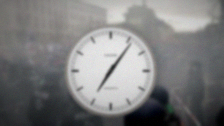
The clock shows 7.06
